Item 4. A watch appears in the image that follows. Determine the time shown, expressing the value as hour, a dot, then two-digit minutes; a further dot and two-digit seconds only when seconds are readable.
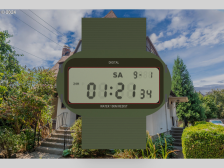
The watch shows 1.21.34
